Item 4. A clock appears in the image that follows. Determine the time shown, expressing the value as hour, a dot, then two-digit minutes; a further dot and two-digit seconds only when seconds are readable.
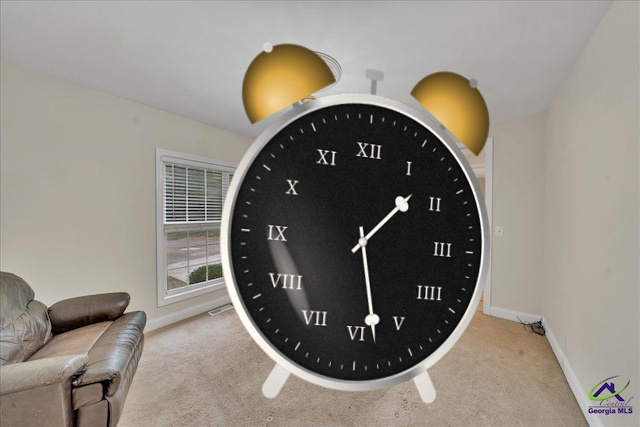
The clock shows 1.28
